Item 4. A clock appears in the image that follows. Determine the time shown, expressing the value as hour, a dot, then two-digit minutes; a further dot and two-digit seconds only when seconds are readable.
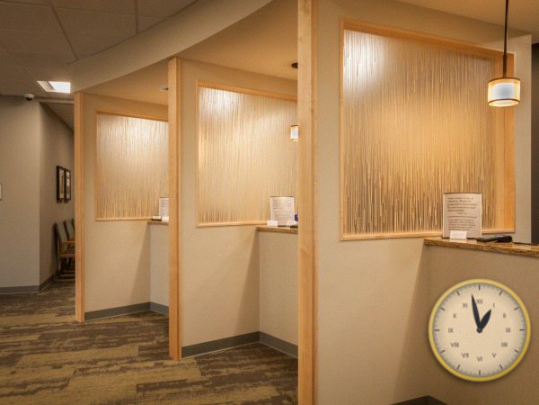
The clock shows 12.58
